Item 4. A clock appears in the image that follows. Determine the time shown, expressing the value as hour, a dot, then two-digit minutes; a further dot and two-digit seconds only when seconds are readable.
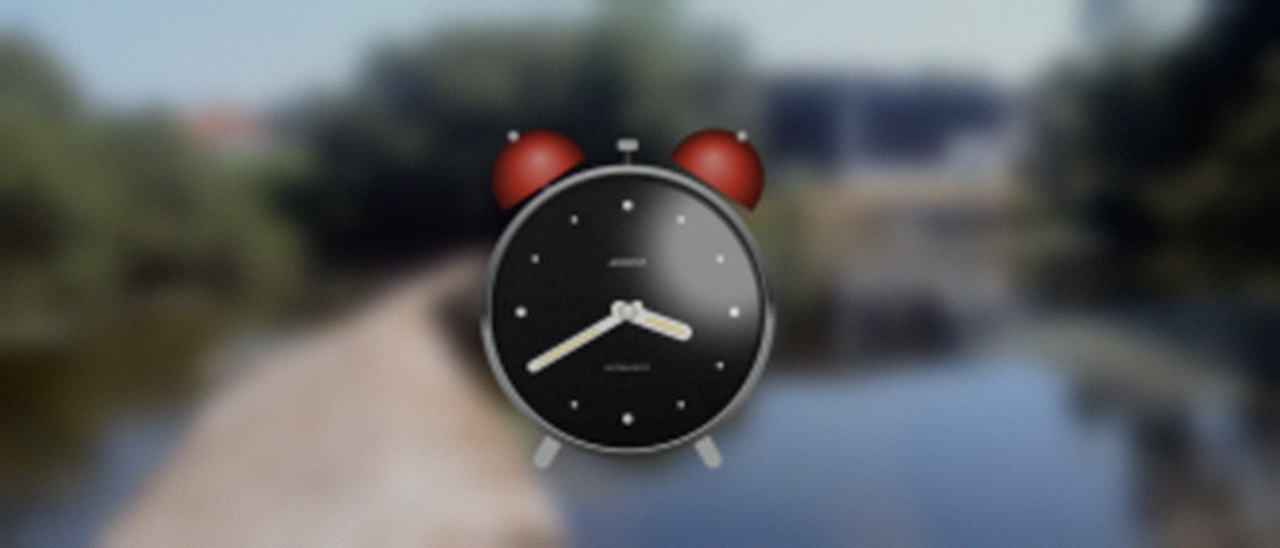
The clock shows 3.40
